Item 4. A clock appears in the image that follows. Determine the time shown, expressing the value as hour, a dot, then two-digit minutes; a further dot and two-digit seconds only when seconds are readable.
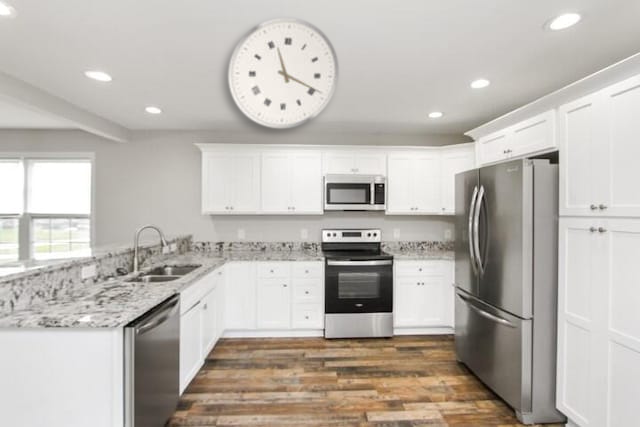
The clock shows 11.19
